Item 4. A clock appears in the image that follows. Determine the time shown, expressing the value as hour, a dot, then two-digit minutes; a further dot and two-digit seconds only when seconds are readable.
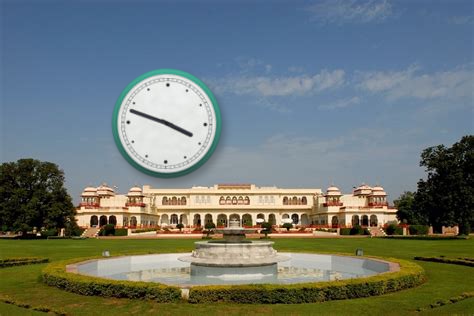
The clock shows 3.48
